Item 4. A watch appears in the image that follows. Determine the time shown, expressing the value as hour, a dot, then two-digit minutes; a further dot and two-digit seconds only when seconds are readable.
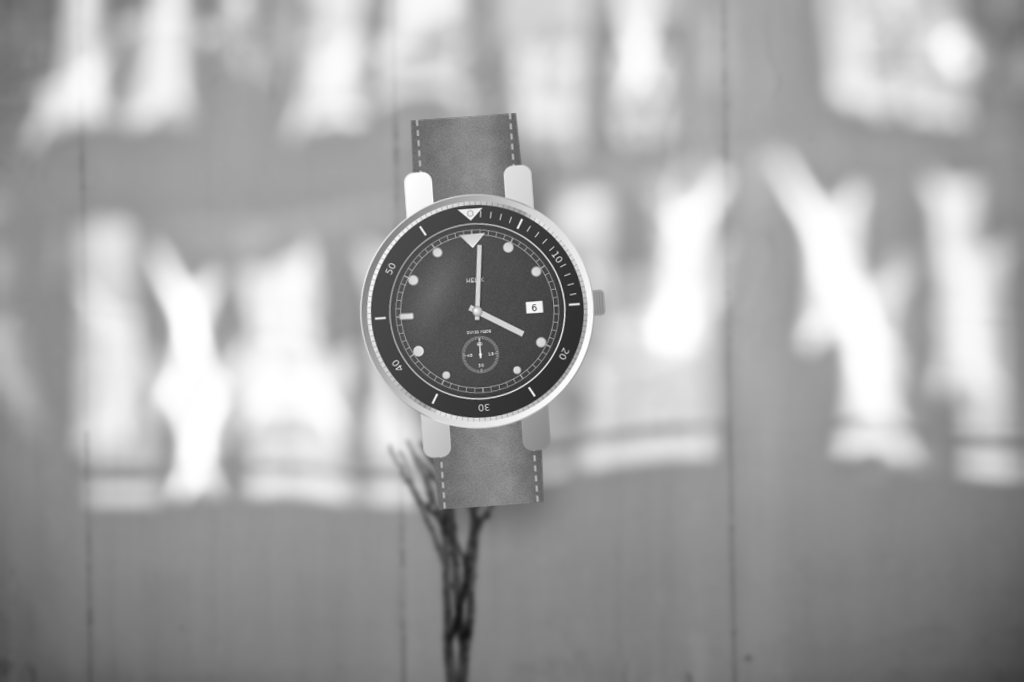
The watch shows 4.01
